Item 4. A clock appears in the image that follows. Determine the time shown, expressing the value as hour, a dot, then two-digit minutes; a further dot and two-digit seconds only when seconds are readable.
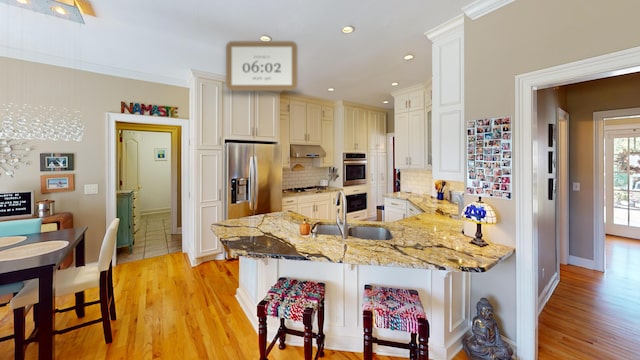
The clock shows 6.02
